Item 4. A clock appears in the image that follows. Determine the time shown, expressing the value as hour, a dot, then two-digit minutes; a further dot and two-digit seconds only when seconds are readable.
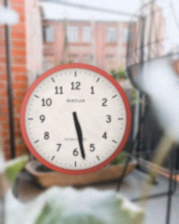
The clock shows 5.28
